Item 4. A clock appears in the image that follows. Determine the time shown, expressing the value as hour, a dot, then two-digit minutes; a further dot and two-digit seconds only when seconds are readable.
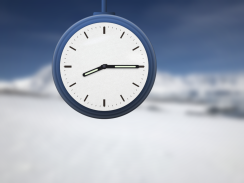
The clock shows 8.15
